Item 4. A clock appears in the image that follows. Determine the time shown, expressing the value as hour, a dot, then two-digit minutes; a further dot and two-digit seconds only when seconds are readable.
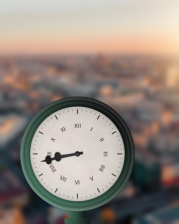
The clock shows 8.43
